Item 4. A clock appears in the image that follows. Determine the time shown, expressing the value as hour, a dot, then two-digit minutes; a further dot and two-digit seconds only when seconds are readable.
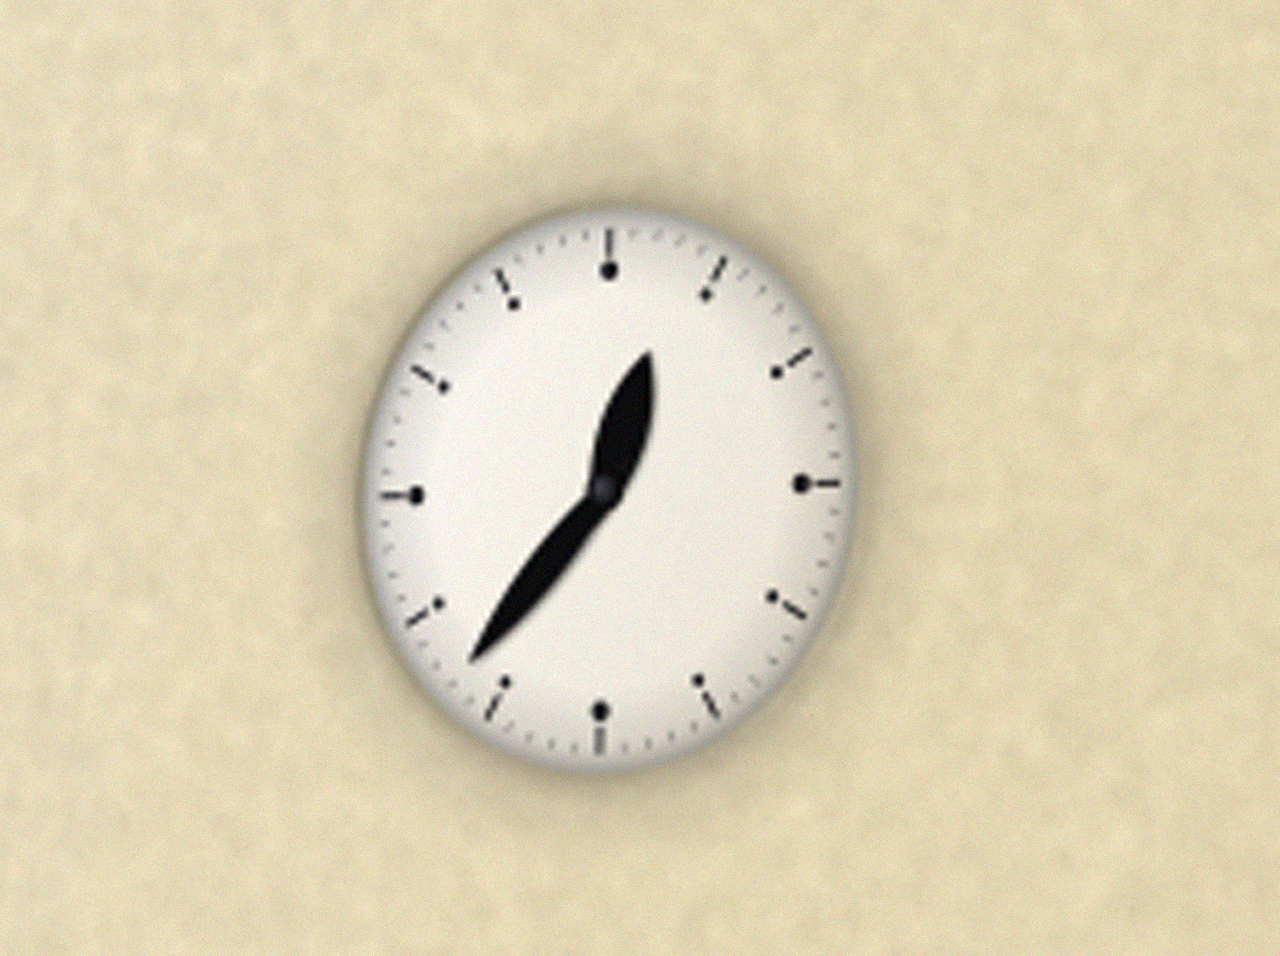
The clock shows 12.37
